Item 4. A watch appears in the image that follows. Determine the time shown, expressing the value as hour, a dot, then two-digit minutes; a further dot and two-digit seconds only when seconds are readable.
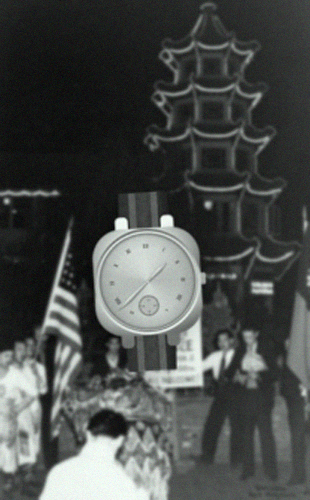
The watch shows 1.38
